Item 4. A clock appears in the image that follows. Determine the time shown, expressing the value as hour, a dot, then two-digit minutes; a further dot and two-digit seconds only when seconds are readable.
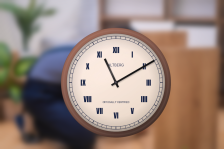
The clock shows 11.10
